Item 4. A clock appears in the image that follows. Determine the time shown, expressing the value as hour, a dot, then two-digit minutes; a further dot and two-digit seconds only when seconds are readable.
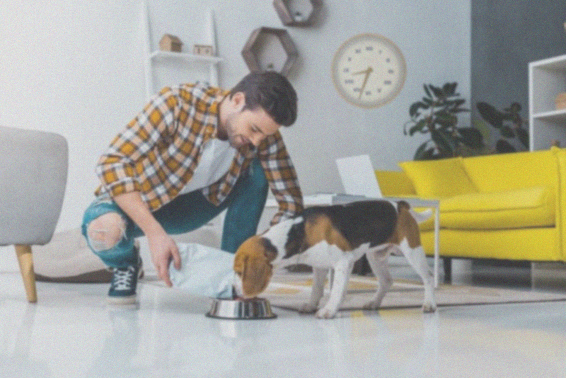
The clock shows 8.33
